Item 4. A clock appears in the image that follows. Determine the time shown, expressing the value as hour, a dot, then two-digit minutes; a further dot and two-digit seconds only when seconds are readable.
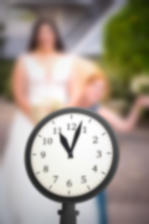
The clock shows 11.03
